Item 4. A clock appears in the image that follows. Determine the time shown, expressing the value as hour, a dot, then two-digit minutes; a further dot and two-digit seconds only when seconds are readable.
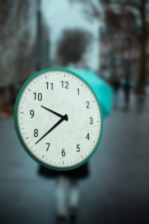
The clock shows 9.38
